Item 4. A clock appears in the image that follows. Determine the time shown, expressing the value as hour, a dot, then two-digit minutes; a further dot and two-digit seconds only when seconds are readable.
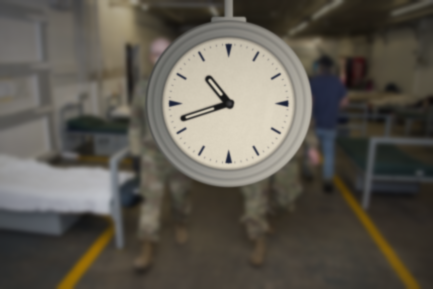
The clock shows 10.42
